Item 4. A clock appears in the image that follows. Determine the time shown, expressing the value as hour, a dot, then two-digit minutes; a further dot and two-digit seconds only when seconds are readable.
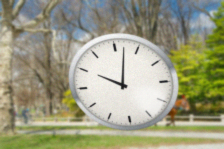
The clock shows 10.02
